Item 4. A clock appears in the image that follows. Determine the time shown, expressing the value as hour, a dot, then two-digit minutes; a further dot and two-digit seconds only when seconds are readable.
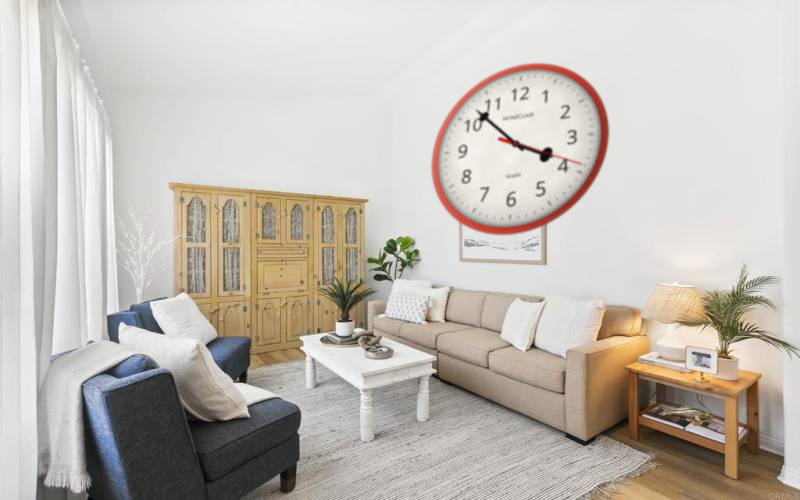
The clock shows 3.52.19
